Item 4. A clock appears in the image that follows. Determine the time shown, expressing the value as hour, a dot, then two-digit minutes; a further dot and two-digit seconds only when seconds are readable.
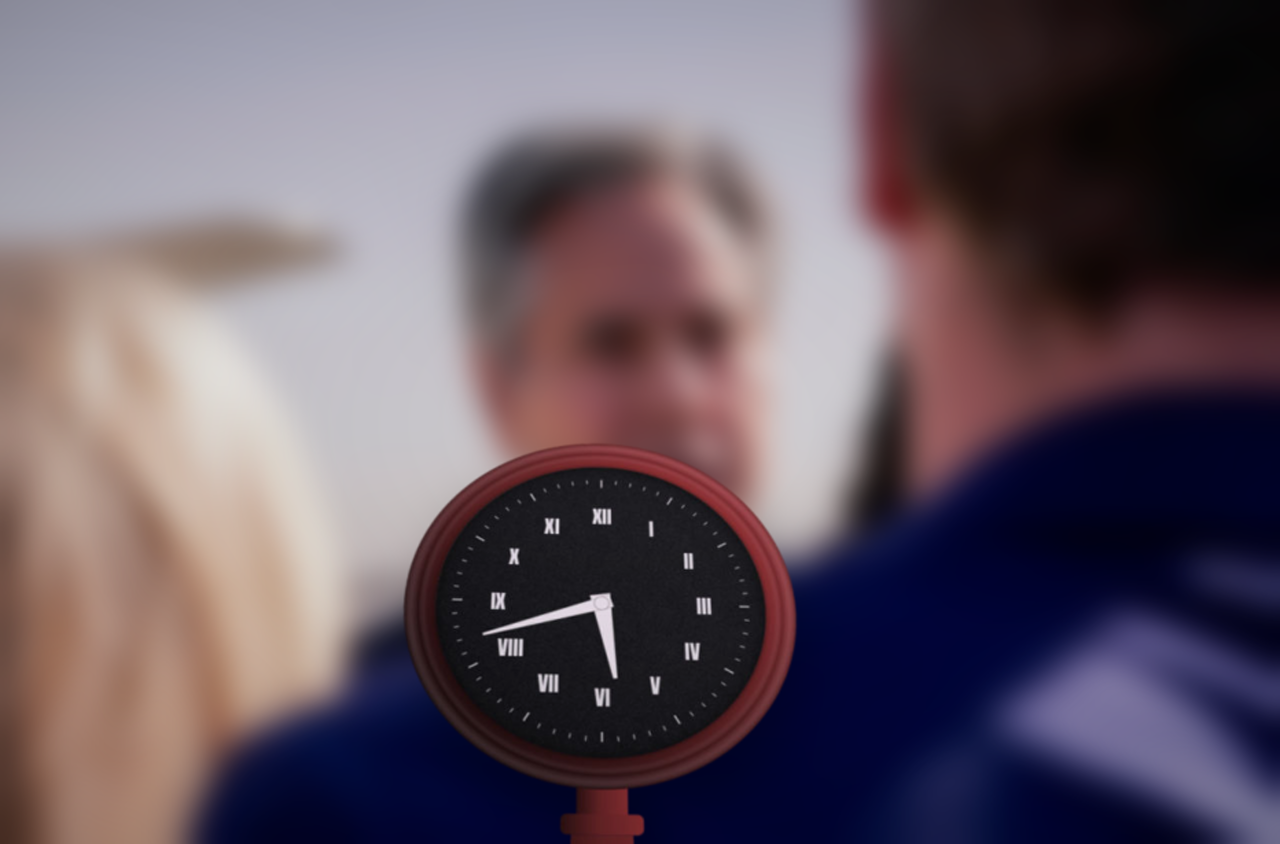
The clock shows 5.42
